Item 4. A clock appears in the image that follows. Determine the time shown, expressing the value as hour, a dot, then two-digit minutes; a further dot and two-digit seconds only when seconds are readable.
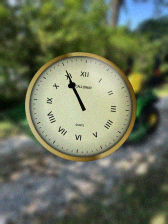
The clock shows 10.55
